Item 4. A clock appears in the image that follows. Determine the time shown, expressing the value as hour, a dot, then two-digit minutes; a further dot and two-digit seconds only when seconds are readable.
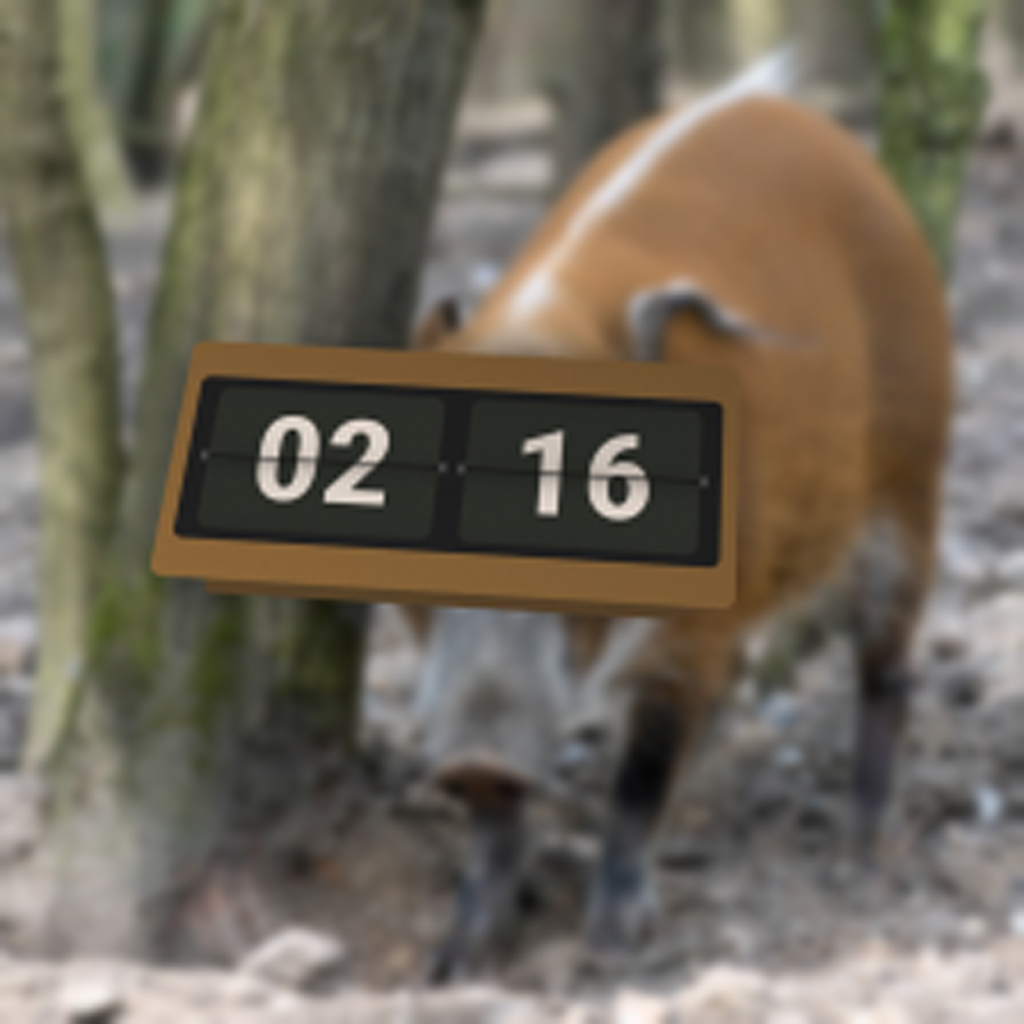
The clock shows 2.16
